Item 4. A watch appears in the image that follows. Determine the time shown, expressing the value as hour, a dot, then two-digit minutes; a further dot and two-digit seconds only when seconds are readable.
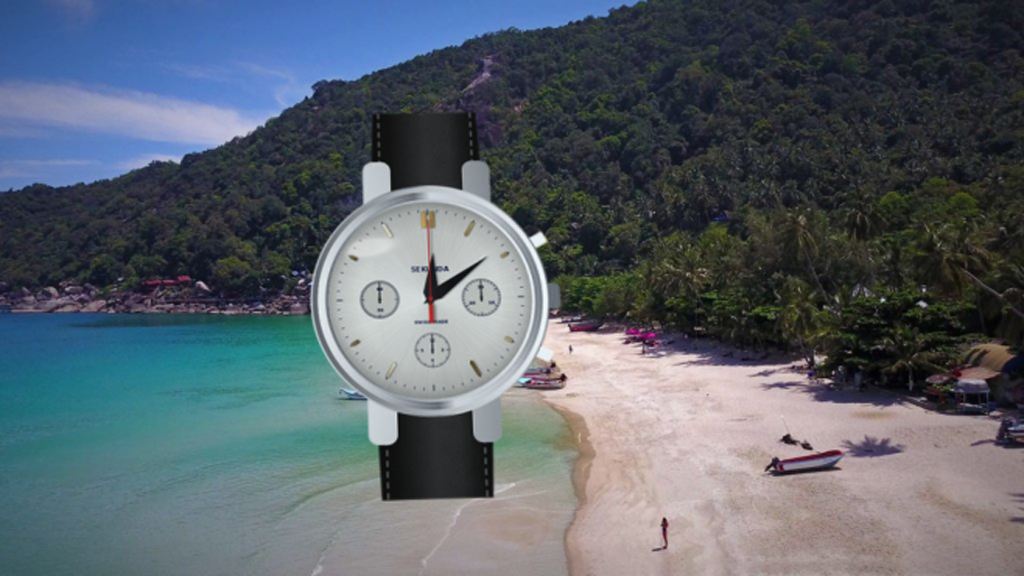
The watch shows 12.09
